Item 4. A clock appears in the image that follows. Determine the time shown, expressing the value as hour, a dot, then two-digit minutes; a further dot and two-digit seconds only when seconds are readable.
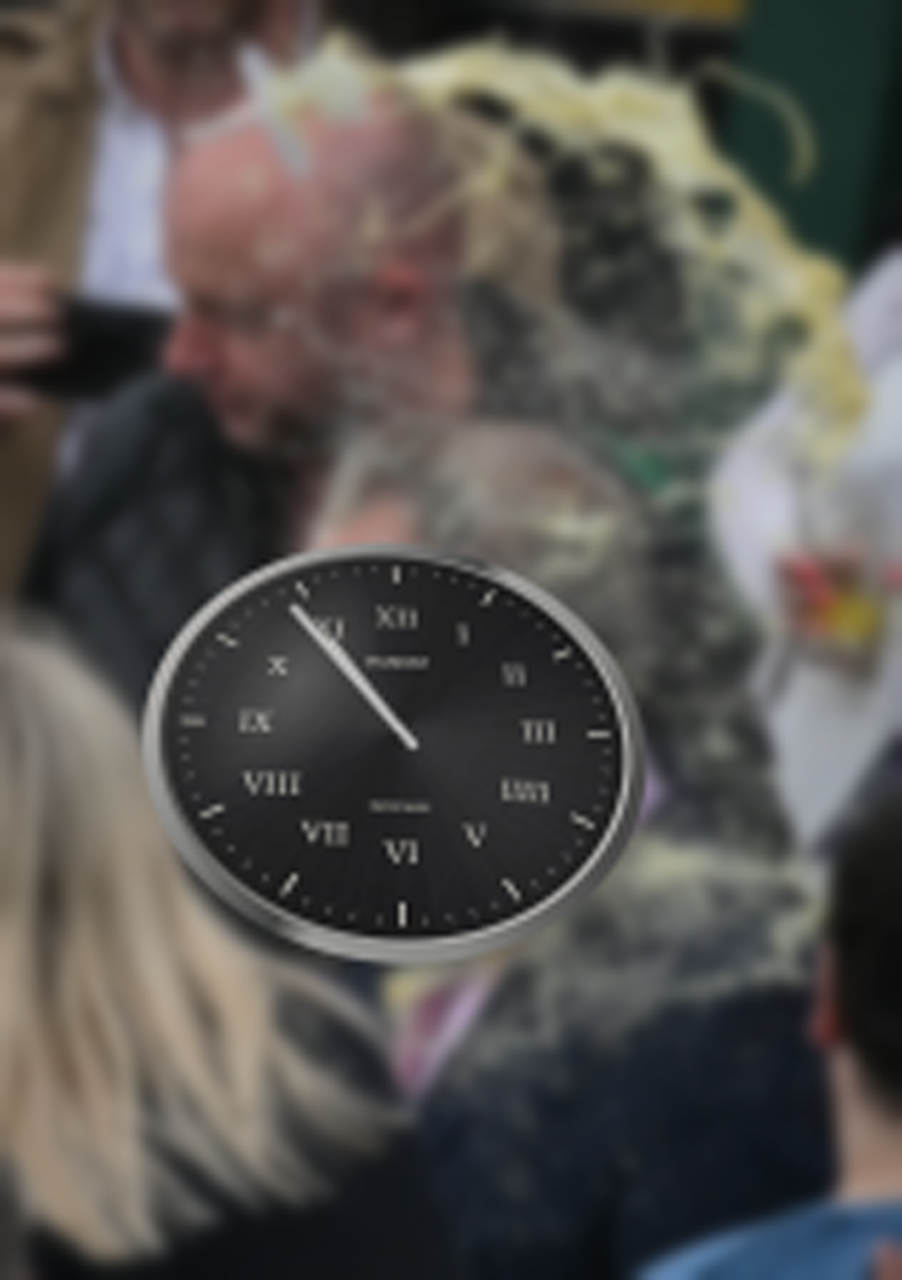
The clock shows 10.54
